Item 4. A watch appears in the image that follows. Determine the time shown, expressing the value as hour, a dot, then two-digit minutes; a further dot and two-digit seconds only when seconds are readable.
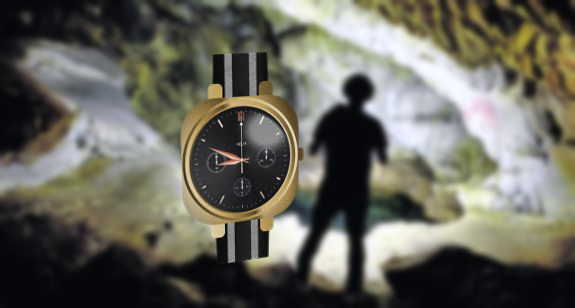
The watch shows 8.49
